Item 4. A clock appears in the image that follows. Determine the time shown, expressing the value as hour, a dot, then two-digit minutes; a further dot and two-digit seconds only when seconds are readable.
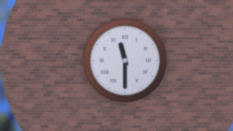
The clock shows 11.30
